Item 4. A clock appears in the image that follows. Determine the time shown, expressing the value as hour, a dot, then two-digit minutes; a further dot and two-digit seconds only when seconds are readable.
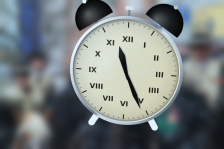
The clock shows 11.26
